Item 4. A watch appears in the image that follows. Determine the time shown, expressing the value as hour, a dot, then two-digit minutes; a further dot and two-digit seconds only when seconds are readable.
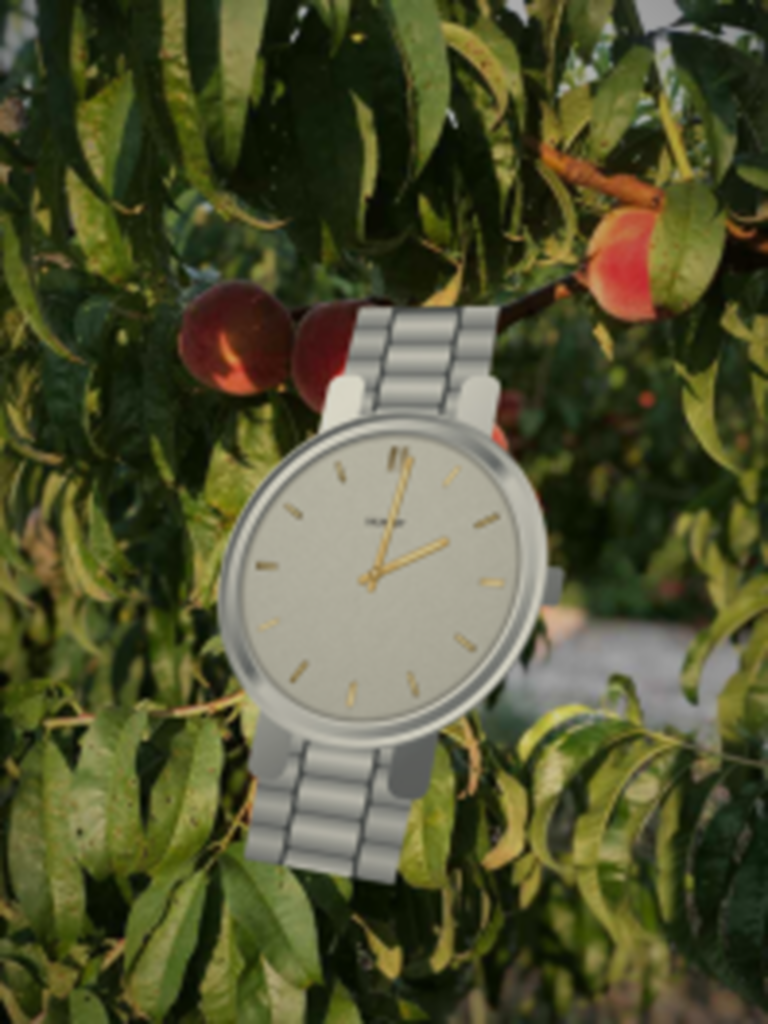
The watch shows 2.01
